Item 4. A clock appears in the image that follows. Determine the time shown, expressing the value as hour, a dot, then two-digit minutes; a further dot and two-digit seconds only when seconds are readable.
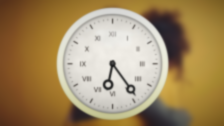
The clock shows 6.24
